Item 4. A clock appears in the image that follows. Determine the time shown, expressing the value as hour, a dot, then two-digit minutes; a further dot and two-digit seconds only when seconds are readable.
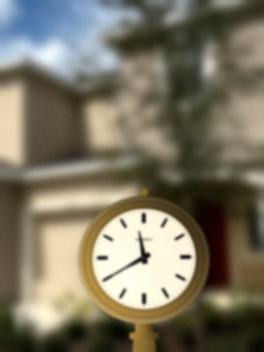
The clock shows 11.40
